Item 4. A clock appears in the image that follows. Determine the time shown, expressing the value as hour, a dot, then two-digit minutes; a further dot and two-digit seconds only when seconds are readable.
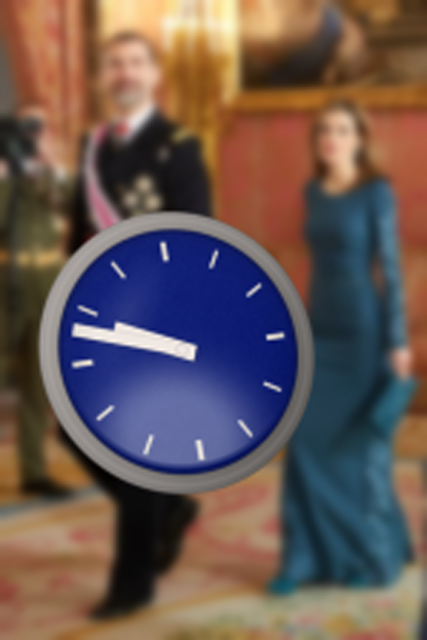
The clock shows 9.48
